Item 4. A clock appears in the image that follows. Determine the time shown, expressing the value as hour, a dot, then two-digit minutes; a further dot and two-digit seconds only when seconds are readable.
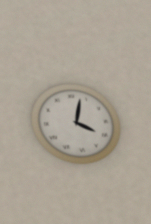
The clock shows 4.03
